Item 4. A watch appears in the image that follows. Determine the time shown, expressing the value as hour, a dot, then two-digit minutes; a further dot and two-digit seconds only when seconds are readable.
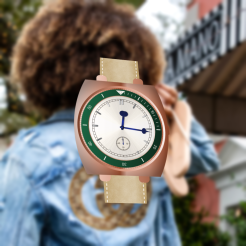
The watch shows 12.16
